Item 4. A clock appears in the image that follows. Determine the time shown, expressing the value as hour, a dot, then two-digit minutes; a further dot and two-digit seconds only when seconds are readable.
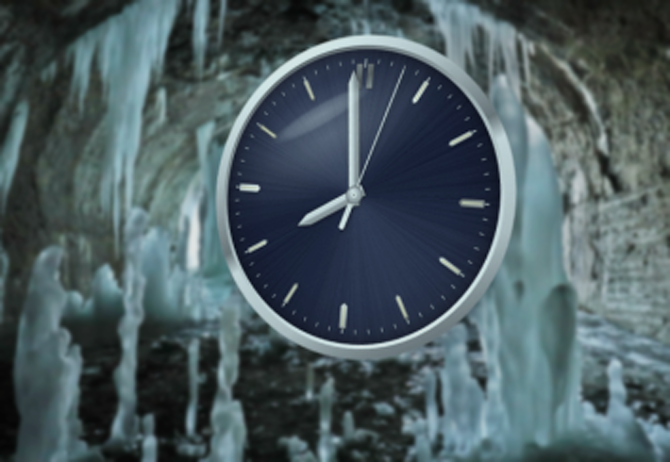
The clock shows 7.59.03
